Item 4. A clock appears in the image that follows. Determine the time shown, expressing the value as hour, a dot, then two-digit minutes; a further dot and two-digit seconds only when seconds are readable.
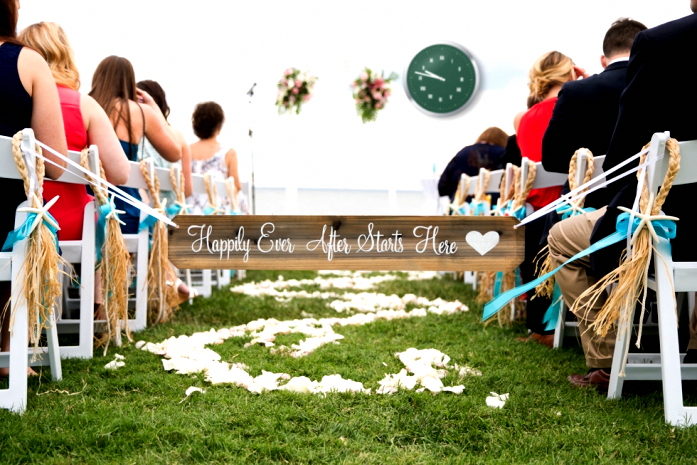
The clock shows 9.47
